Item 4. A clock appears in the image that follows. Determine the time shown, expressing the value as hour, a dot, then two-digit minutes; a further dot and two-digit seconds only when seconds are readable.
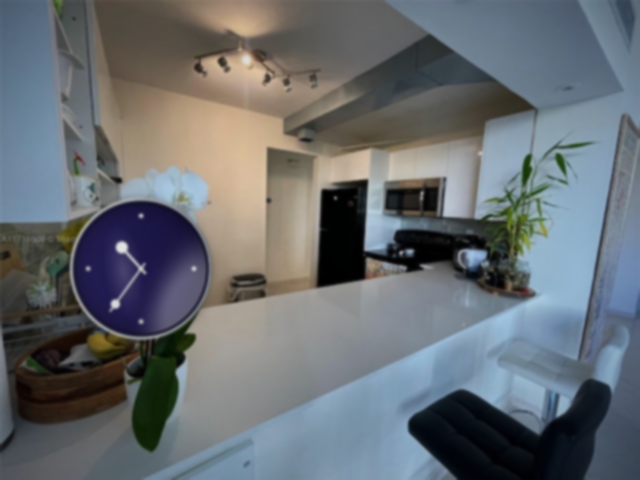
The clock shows 10.36
